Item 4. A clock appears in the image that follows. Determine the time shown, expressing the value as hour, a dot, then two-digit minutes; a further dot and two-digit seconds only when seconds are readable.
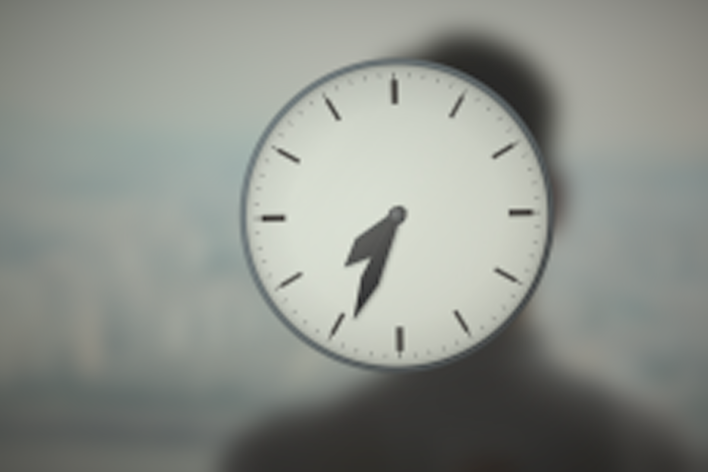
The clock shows 7.34
